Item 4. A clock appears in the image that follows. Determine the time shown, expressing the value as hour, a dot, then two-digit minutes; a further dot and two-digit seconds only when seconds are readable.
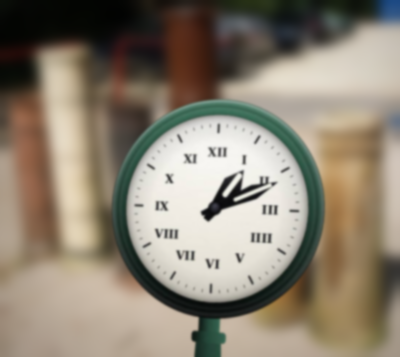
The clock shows 1.11
